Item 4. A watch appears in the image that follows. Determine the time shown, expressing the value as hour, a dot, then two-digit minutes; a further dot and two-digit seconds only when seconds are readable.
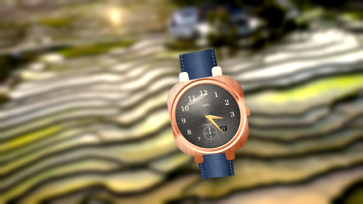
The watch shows 3.24
